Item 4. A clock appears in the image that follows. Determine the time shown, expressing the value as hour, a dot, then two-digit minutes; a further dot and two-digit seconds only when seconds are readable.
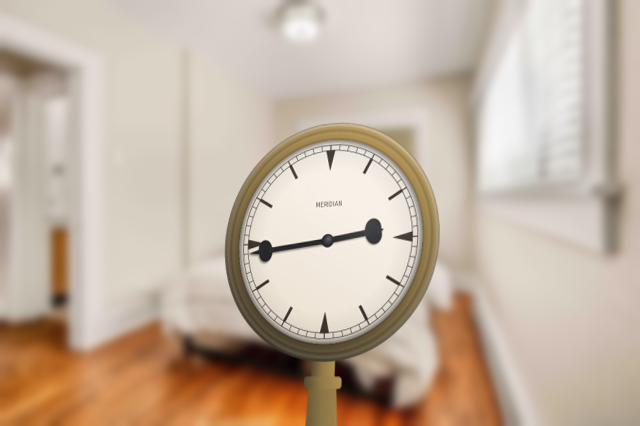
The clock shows 2.44
